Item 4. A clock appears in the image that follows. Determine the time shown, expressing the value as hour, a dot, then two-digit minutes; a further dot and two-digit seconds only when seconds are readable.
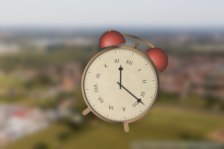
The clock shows 11.18
